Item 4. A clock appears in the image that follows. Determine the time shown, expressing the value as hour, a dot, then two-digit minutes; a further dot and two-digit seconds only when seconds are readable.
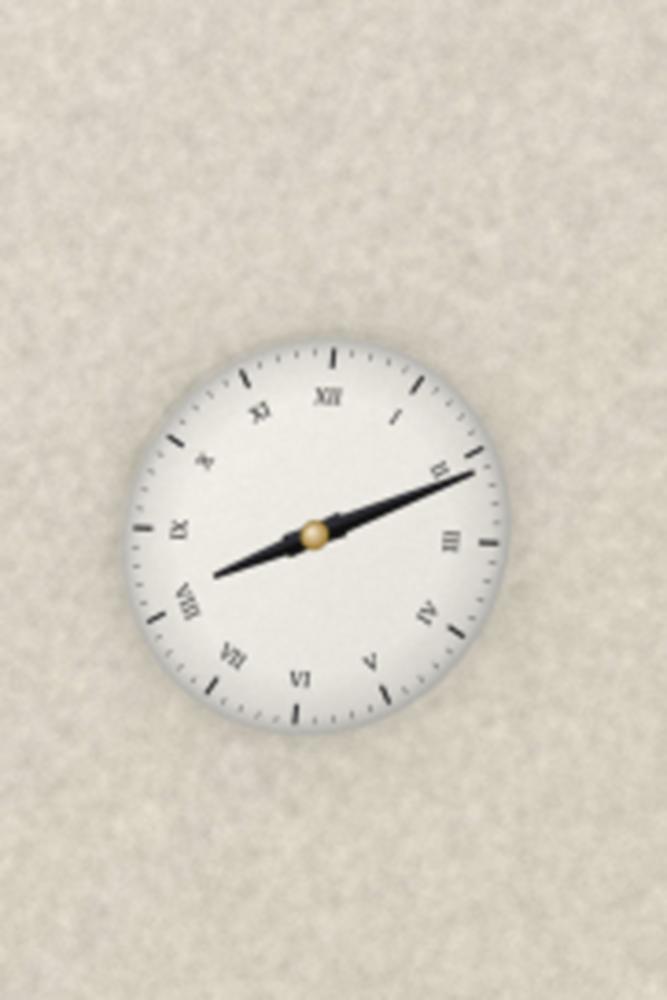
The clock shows 8.11
